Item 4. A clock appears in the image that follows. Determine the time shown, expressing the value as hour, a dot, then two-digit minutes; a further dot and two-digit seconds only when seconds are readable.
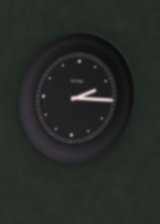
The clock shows 2.15
